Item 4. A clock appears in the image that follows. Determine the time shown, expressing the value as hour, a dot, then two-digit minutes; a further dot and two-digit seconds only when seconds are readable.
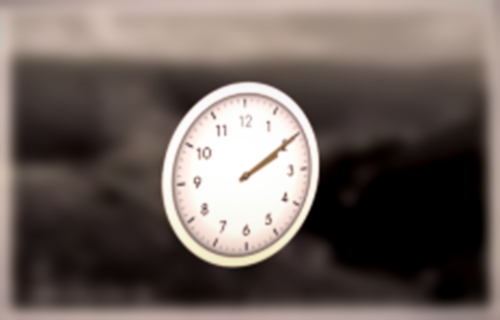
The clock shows 2.10
